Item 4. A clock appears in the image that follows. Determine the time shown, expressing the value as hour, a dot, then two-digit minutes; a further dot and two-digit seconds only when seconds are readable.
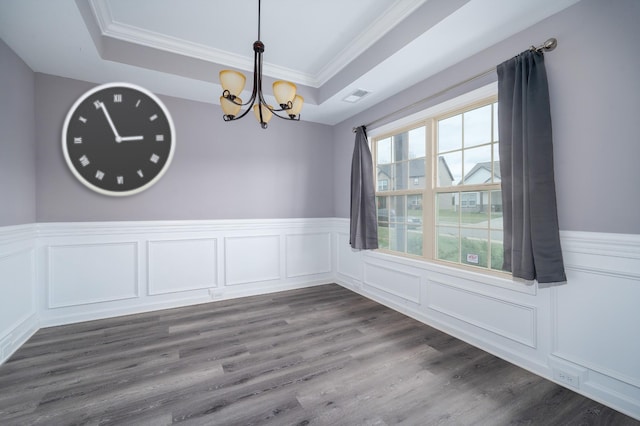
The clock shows 2.56
